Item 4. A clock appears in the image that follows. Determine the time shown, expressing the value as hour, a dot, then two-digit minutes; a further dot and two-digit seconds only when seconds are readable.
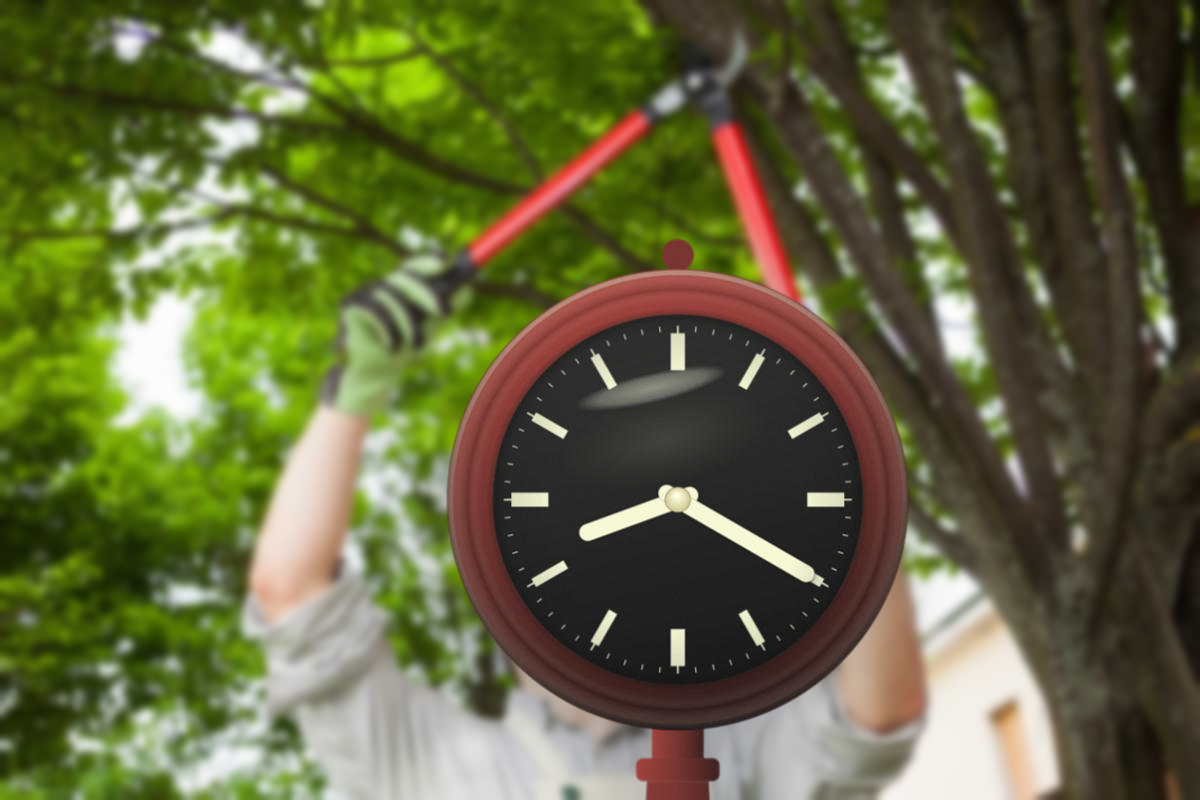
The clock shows 8.20
